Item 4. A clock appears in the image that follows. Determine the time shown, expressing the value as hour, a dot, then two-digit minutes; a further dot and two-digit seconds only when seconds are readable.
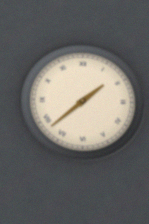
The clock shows 1.38
